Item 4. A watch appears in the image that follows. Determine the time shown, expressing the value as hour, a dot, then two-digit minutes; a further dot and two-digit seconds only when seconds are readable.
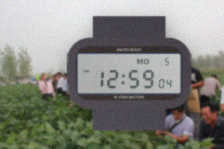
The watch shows 12.59.04
